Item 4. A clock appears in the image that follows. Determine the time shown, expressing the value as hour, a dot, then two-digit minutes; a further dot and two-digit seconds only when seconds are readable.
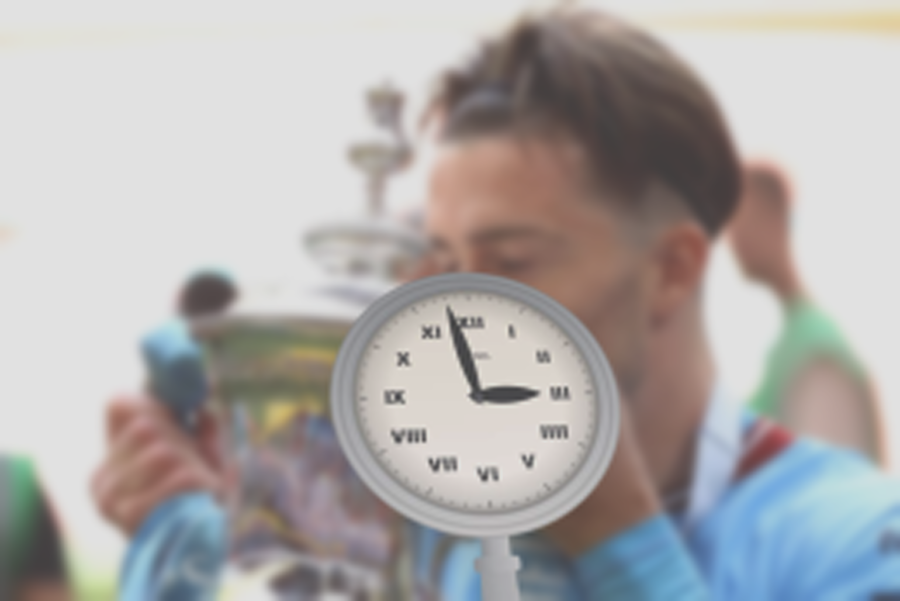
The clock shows 2.58
